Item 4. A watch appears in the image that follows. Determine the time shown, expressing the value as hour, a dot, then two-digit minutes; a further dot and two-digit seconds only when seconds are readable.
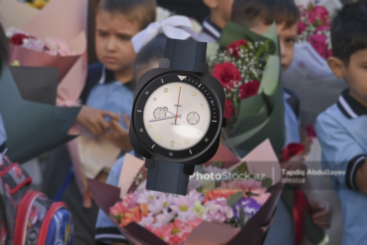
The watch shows 9.42
